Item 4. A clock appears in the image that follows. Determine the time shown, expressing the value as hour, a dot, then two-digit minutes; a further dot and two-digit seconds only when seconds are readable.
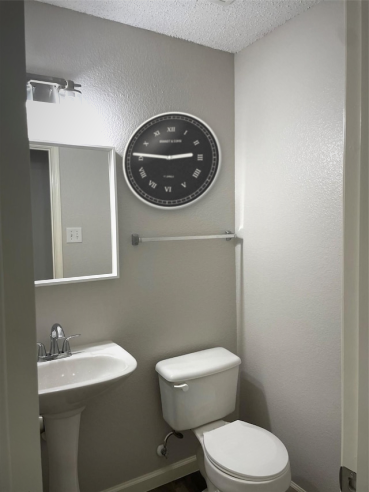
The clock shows 2.46
